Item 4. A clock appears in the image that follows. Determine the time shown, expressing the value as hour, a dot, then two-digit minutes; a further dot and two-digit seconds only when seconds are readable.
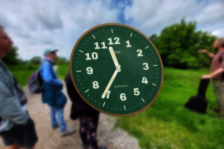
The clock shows 11.36
